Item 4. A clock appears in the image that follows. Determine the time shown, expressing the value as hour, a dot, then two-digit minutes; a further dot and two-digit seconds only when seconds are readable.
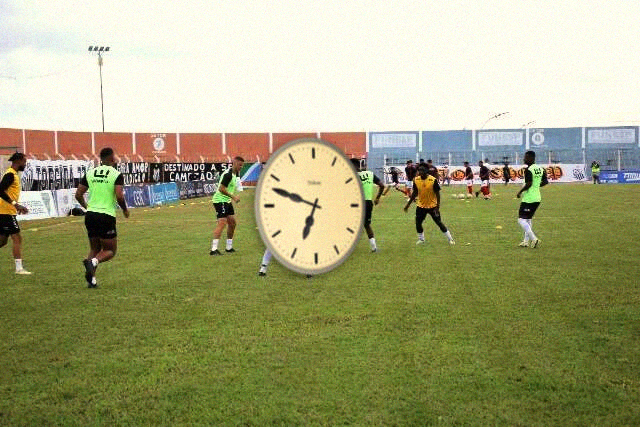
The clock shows 6.48
